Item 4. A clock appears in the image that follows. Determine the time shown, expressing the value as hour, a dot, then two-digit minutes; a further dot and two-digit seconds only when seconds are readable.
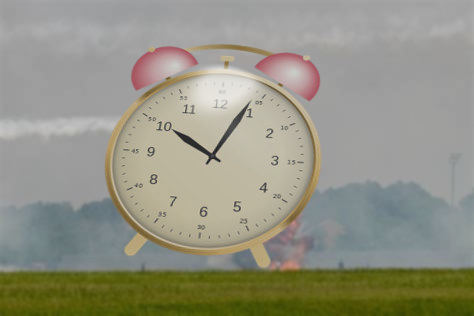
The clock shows 10.04
